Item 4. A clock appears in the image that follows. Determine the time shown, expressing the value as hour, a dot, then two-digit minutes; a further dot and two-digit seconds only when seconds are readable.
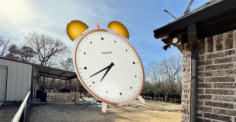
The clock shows 7.42
